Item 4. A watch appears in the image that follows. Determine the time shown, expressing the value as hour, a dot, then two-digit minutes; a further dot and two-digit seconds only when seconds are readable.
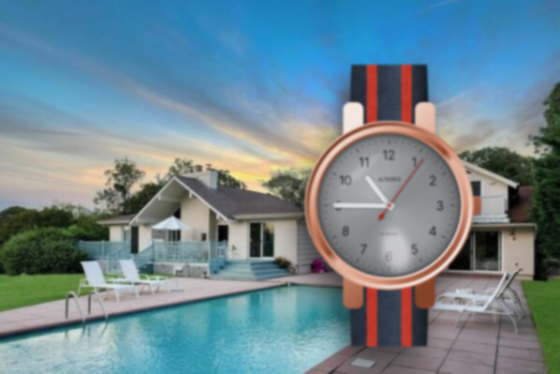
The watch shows 10.45.06
